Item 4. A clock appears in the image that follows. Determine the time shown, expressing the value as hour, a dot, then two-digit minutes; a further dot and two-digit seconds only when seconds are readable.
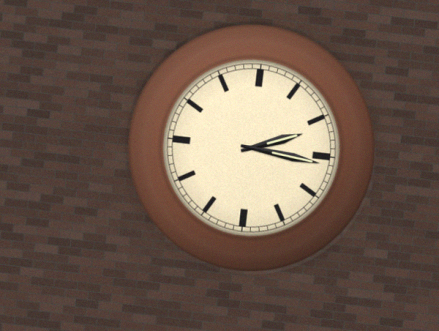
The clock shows 2.16
